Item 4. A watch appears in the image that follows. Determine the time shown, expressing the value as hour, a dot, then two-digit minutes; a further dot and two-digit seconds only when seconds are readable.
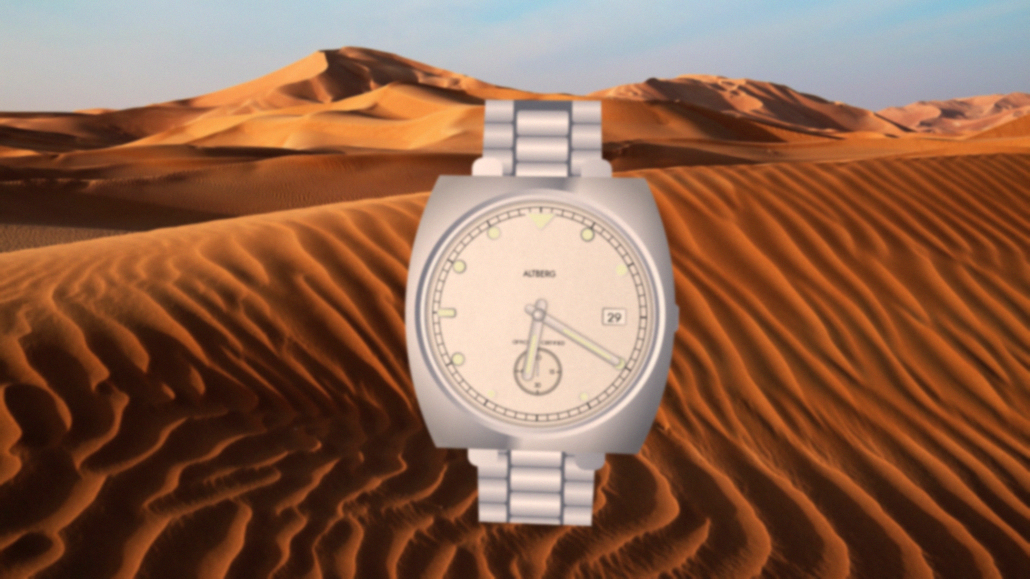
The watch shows 6.20
